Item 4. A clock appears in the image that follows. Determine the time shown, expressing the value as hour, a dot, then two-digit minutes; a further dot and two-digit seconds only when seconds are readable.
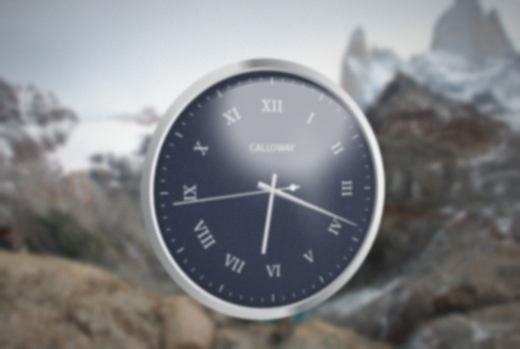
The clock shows 6.18.44
